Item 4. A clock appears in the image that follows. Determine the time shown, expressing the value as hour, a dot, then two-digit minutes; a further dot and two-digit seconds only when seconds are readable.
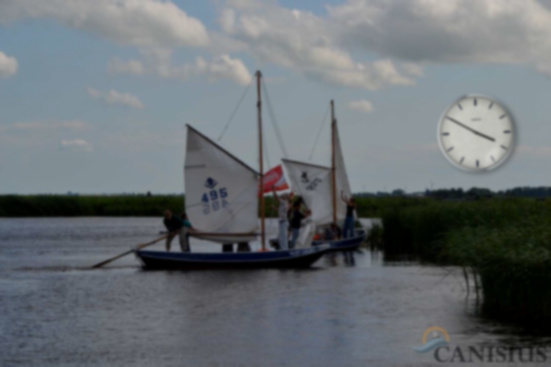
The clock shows 3.50
